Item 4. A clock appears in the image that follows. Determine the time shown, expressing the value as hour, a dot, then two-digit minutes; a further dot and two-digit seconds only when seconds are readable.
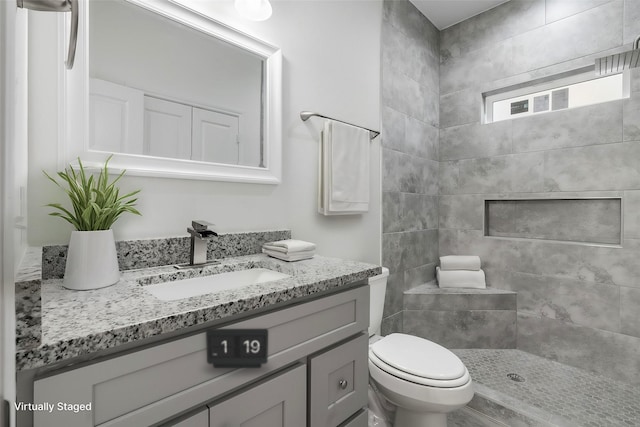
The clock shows 1.19
